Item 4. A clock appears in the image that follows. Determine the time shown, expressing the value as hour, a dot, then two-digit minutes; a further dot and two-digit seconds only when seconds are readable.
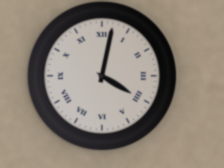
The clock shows 4.02
